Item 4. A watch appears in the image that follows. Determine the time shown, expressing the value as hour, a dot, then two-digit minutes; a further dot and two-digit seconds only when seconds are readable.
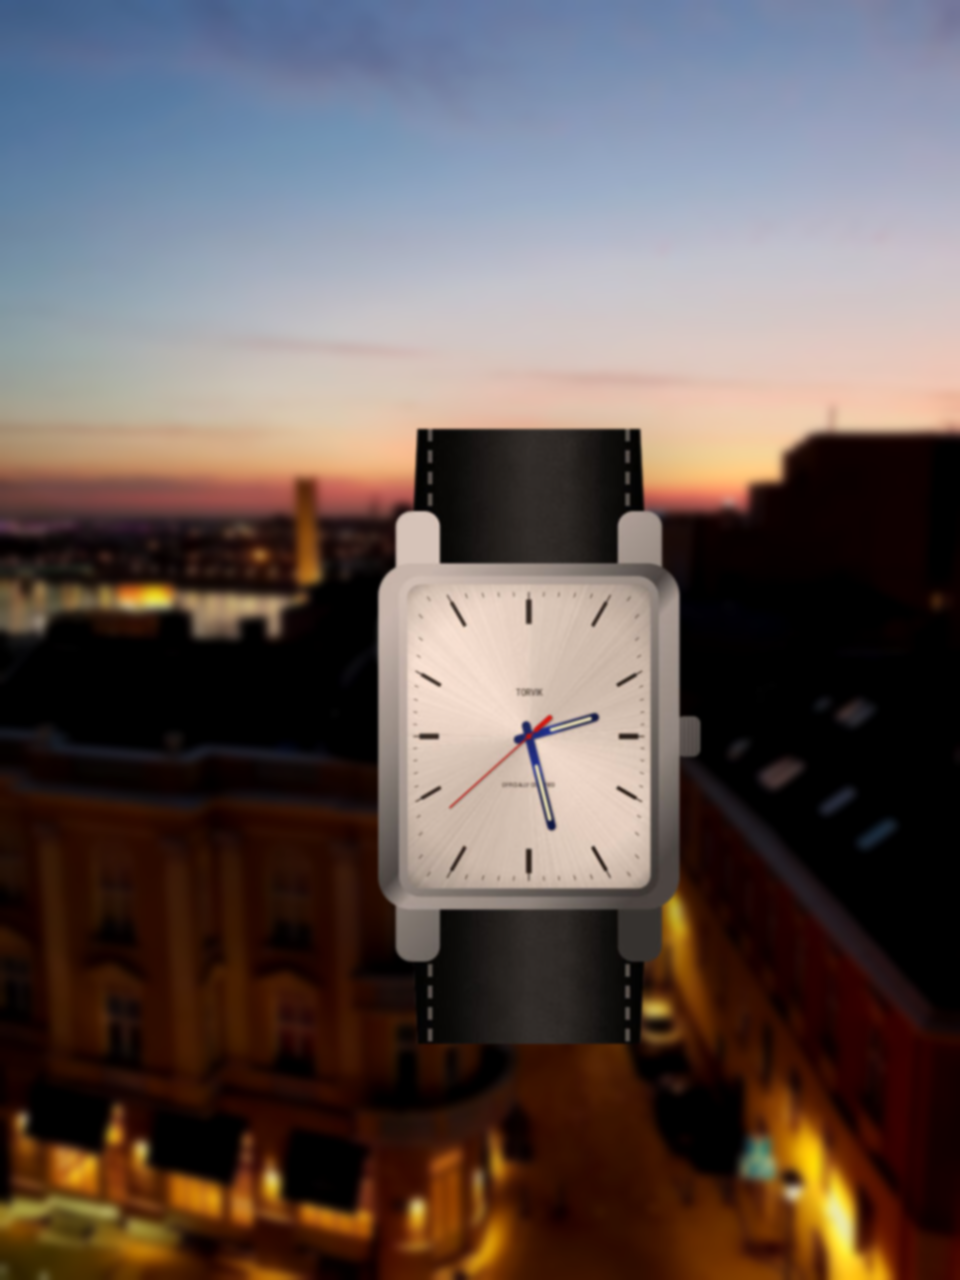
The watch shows 2.27.38
